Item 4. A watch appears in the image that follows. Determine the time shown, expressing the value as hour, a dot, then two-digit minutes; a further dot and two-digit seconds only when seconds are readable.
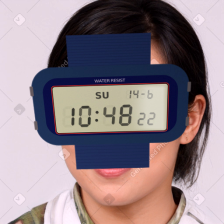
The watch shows 10.48.22
